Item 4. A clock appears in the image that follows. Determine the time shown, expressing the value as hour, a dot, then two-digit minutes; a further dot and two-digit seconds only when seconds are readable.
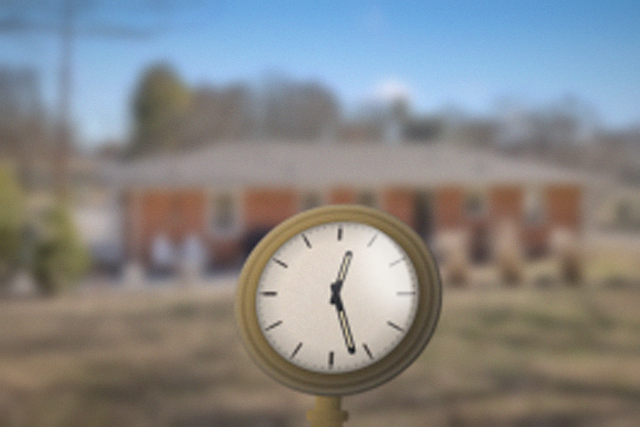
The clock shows 12.27
